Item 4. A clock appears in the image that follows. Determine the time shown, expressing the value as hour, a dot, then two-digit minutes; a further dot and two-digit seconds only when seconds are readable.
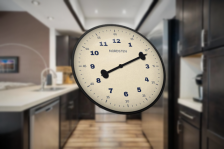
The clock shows 8.11
